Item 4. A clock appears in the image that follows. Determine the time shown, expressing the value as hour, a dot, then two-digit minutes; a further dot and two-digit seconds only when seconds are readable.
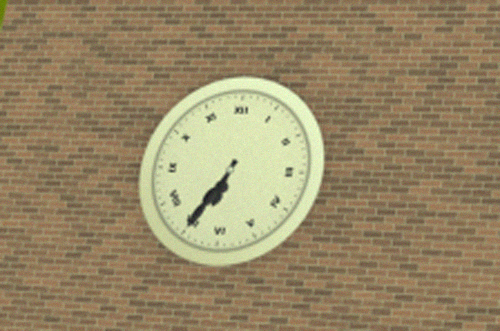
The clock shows 6.35
